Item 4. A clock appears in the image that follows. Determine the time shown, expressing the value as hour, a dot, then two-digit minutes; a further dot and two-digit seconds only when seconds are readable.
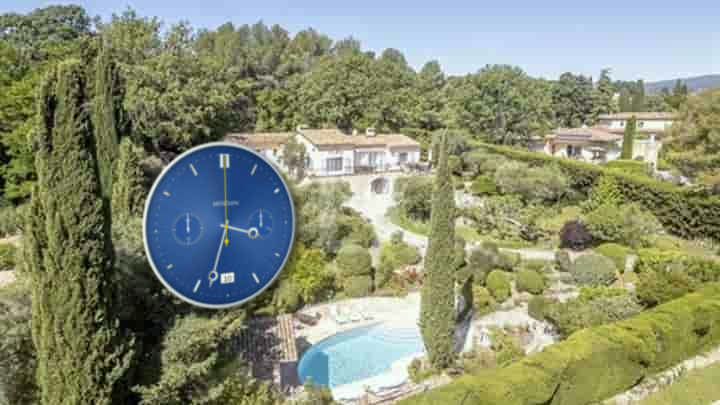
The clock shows 3.33
